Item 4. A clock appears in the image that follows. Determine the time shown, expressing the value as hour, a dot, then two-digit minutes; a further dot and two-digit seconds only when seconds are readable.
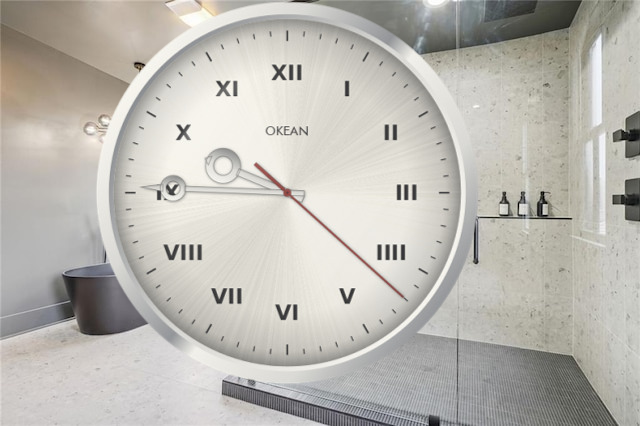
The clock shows 9.45.22
